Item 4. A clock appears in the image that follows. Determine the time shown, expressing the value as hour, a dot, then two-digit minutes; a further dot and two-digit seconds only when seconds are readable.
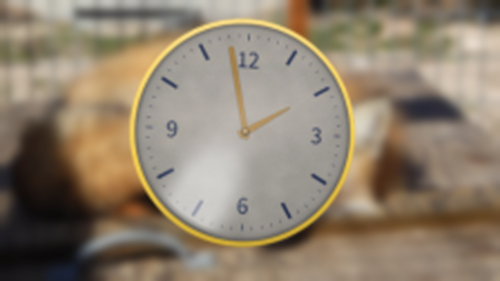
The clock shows 1.58
